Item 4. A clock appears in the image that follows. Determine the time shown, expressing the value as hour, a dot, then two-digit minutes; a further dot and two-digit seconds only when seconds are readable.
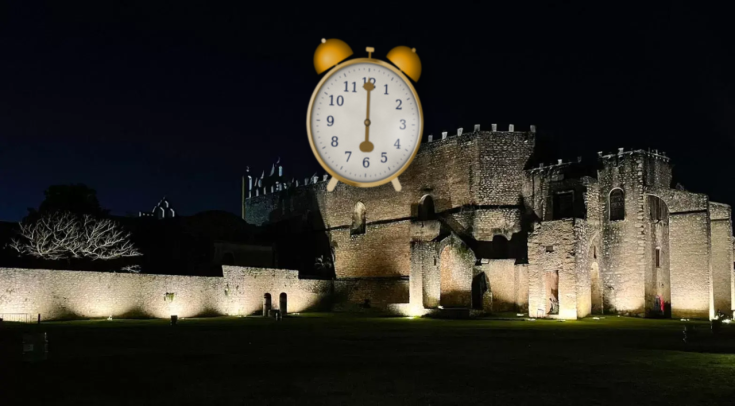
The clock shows 6.00
